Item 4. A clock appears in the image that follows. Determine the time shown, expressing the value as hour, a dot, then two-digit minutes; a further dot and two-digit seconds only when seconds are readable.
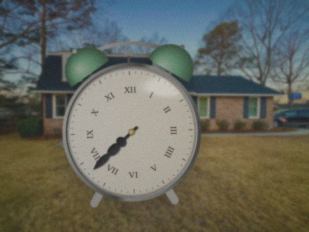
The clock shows 7.38
